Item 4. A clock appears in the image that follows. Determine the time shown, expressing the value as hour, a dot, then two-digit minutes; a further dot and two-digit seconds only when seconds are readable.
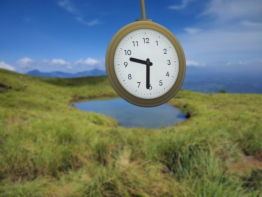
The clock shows 9.31
